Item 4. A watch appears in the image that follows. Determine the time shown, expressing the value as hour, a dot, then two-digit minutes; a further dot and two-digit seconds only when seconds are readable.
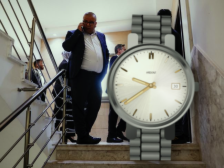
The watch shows 9.39
